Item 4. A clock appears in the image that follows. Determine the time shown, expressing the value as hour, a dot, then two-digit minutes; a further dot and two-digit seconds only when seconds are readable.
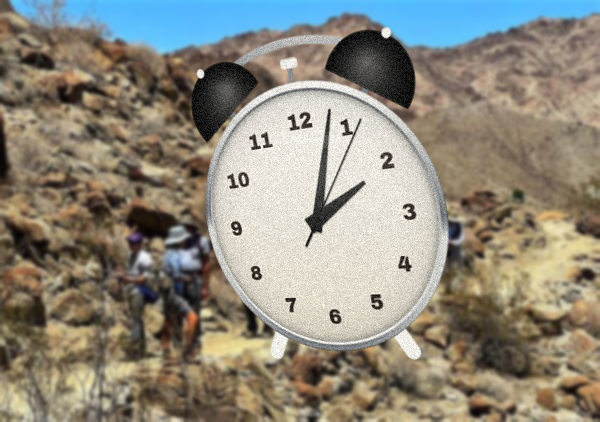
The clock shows 2.03.06
